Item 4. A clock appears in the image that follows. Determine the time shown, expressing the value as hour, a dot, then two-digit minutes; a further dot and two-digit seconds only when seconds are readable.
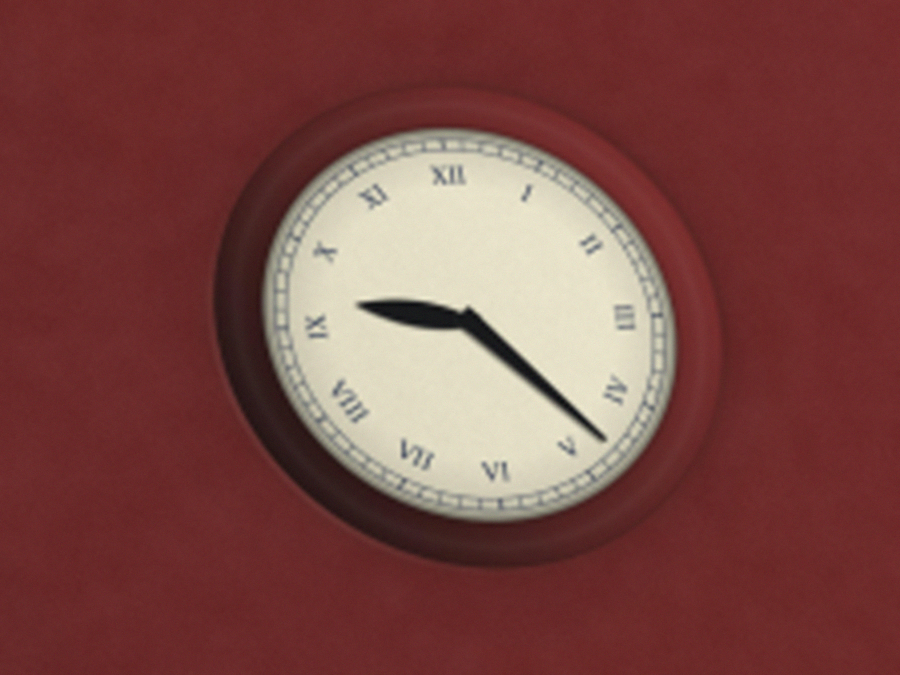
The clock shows 9.23
